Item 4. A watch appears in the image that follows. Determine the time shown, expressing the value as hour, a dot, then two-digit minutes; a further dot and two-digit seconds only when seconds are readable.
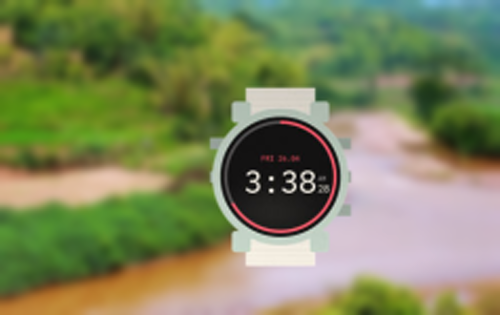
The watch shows 3.38
